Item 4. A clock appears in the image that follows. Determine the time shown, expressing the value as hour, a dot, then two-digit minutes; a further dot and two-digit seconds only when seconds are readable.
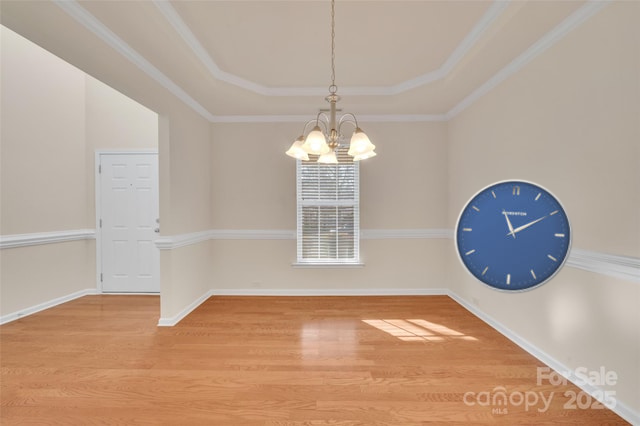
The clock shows 11.10
